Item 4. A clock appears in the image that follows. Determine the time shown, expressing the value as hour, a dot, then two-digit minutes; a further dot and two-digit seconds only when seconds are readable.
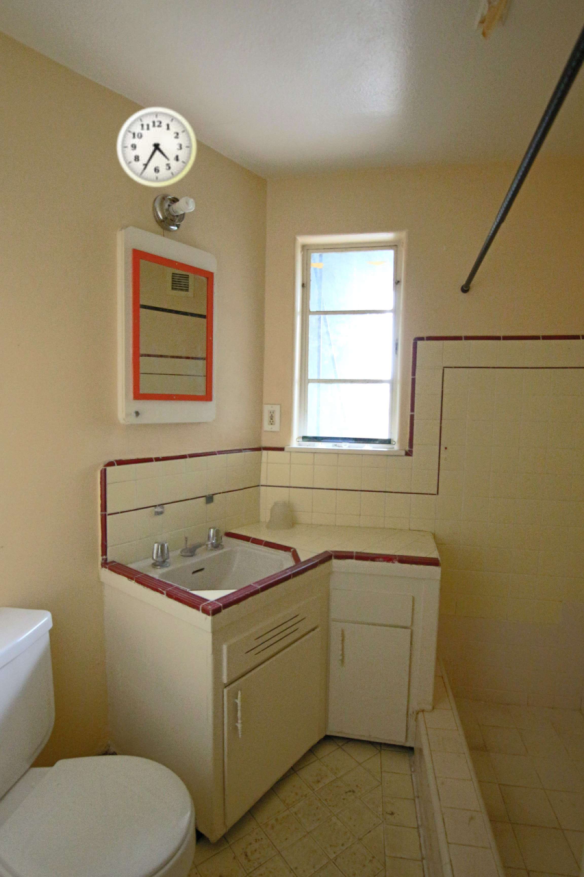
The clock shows 4.35
